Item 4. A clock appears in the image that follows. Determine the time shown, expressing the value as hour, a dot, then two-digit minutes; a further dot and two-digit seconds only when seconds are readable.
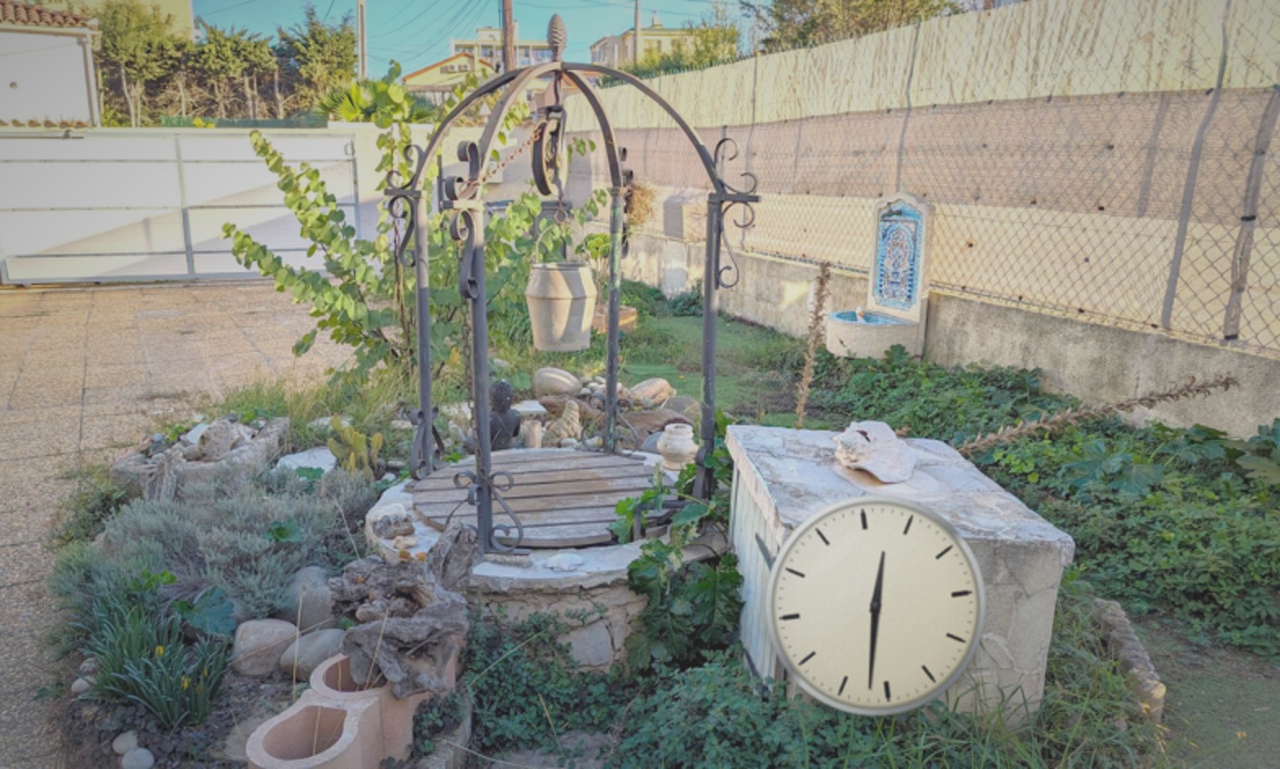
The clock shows 12.32
